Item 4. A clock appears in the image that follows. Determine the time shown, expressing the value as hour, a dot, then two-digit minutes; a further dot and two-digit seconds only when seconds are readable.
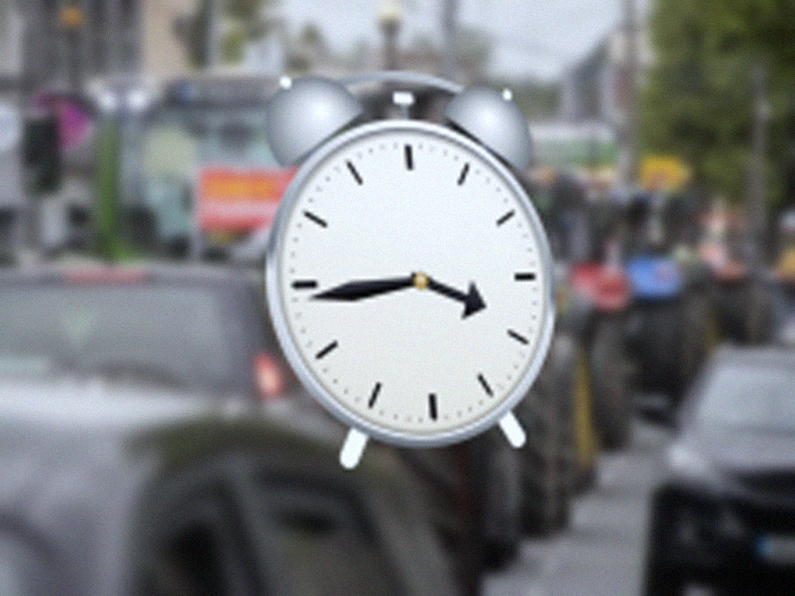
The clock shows 3.44
